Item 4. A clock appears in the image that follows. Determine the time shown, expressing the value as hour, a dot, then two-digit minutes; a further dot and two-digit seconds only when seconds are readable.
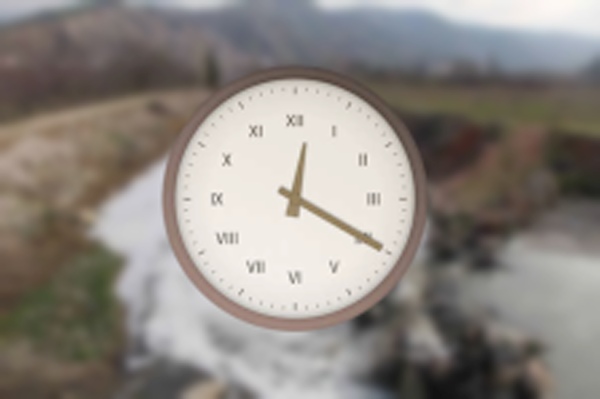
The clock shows 12.20
